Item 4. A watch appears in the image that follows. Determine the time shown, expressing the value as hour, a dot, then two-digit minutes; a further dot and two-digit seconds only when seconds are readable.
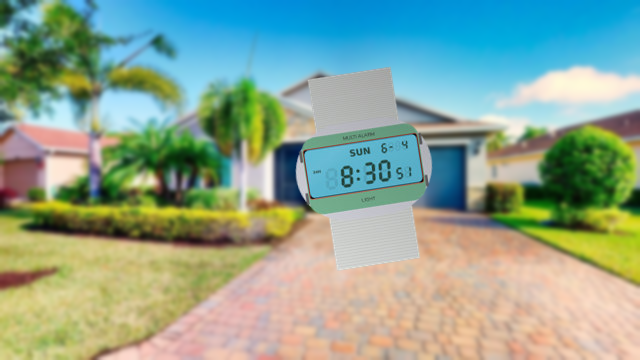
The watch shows 8.30.51
